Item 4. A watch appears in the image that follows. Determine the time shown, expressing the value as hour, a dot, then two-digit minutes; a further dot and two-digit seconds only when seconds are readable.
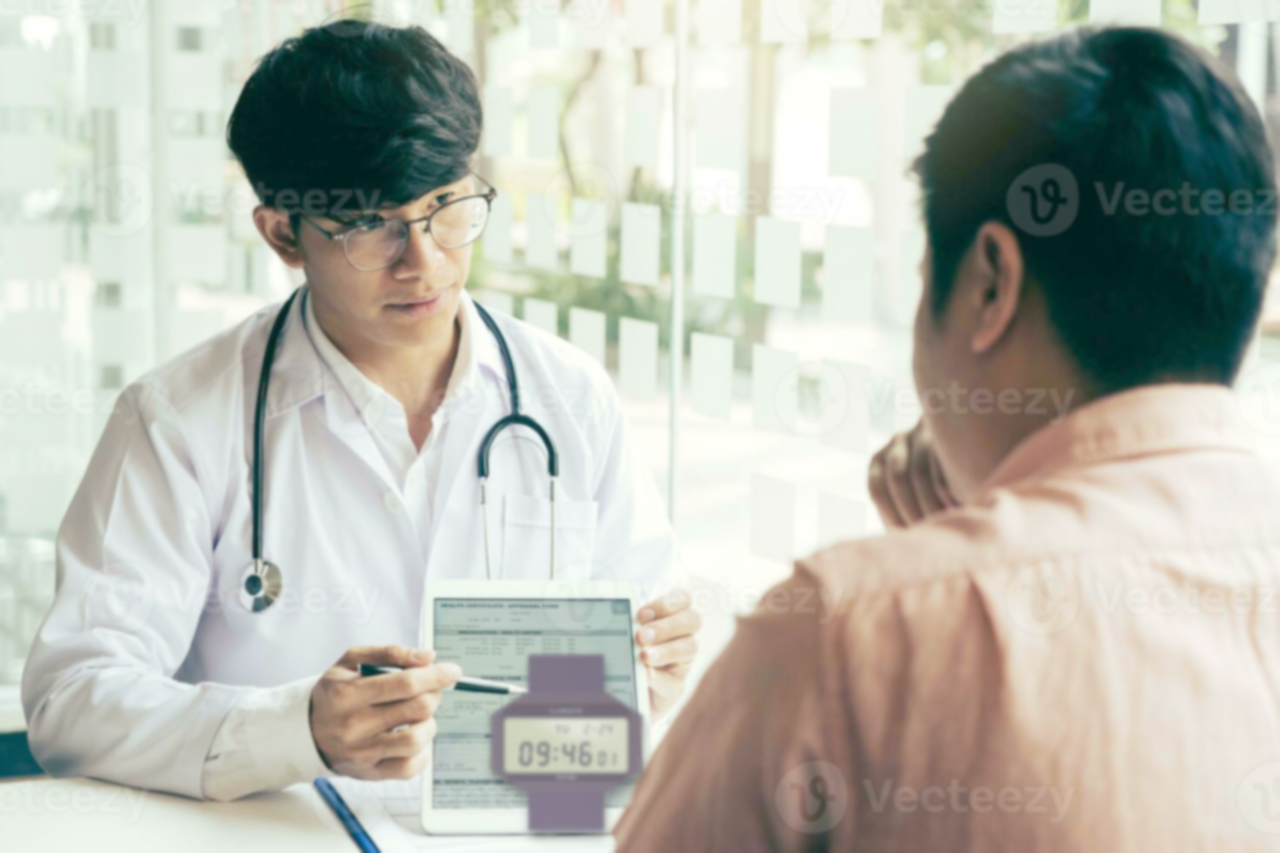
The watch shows 9.46
